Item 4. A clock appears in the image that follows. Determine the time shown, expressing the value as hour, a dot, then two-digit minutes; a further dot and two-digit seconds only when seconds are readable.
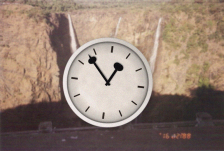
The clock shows 12.53
